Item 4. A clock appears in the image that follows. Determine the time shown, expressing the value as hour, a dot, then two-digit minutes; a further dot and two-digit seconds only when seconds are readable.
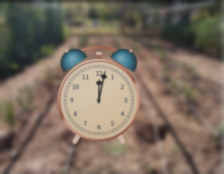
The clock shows 12.02
